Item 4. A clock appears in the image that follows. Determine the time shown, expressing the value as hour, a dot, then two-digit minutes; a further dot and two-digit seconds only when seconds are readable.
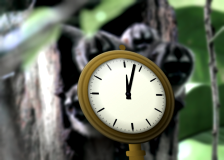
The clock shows 12.03
